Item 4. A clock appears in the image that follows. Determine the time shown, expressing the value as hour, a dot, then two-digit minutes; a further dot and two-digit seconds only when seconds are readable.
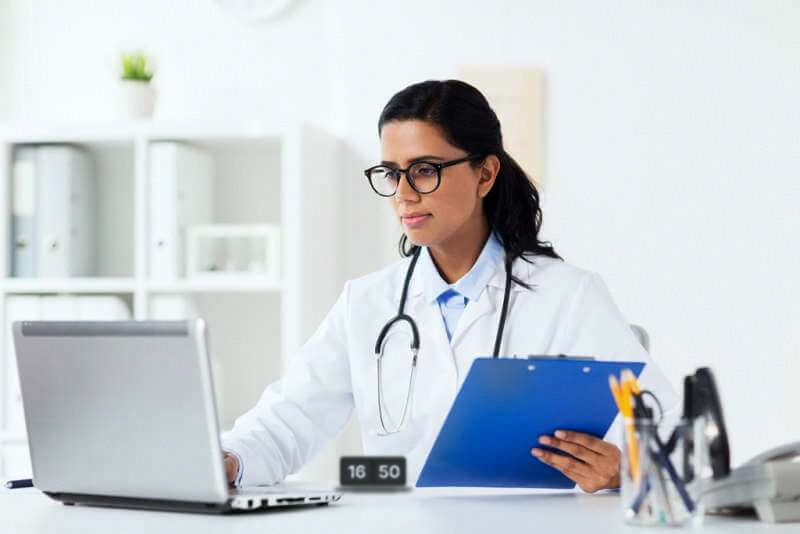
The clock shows 16.50
